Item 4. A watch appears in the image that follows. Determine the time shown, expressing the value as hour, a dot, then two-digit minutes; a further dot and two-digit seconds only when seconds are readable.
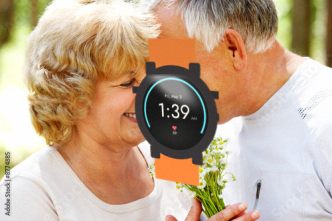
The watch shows 1.39
